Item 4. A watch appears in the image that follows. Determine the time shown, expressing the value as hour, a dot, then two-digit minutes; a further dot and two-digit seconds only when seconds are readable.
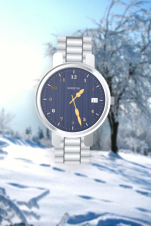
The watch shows 1.27
